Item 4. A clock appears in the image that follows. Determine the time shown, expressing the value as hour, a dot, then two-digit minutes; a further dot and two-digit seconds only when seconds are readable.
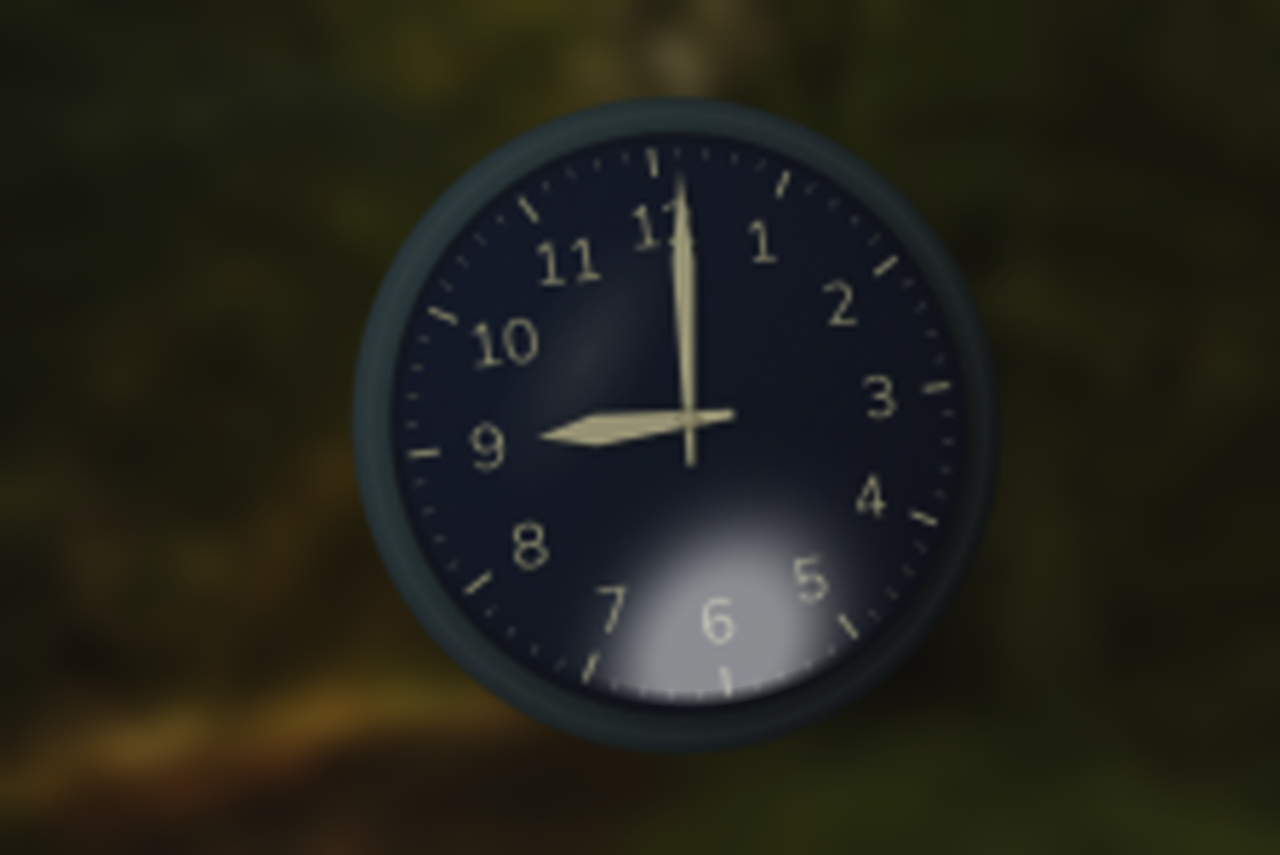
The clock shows 9.01
